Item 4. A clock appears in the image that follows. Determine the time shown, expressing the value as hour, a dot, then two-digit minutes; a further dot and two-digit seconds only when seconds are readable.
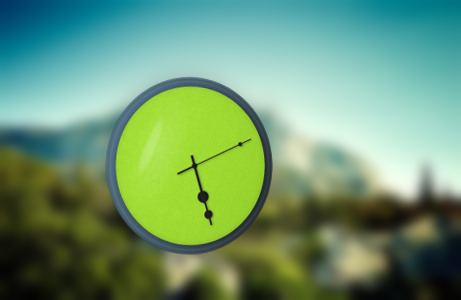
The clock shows 5.27.11
